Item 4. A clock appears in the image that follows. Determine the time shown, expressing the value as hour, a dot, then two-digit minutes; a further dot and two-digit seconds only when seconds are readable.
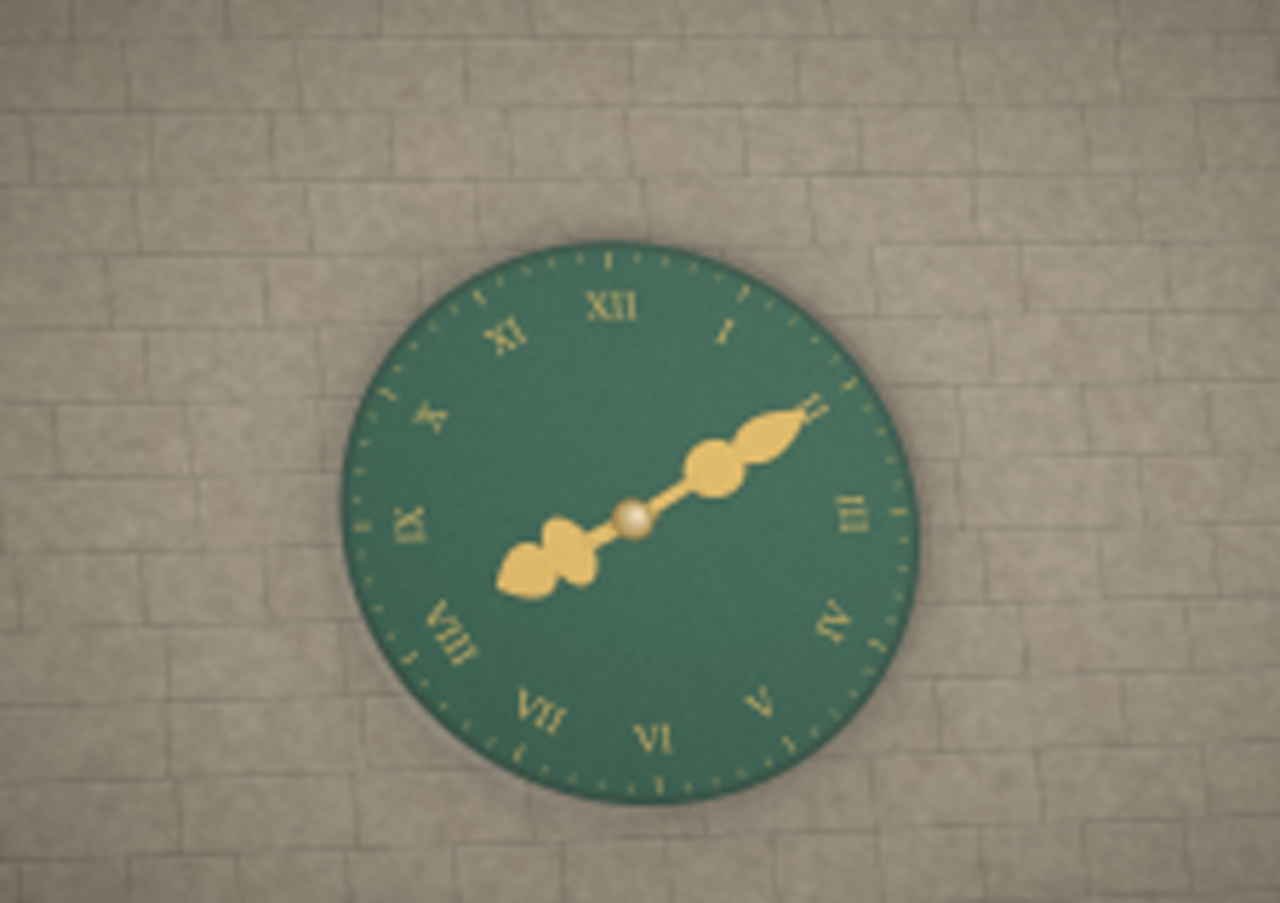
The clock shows 8.10
